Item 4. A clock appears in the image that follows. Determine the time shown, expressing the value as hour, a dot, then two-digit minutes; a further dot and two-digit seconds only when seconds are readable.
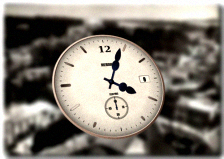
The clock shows 4.04
